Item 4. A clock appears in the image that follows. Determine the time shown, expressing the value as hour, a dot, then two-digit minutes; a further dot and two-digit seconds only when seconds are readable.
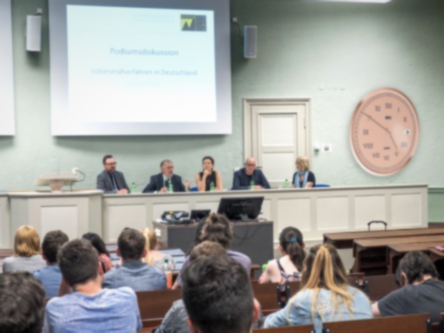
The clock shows 4.50
